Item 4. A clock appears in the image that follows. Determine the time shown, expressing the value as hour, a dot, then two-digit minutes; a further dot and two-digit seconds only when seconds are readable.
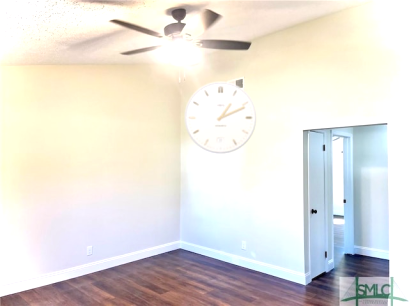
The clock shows 1.11
